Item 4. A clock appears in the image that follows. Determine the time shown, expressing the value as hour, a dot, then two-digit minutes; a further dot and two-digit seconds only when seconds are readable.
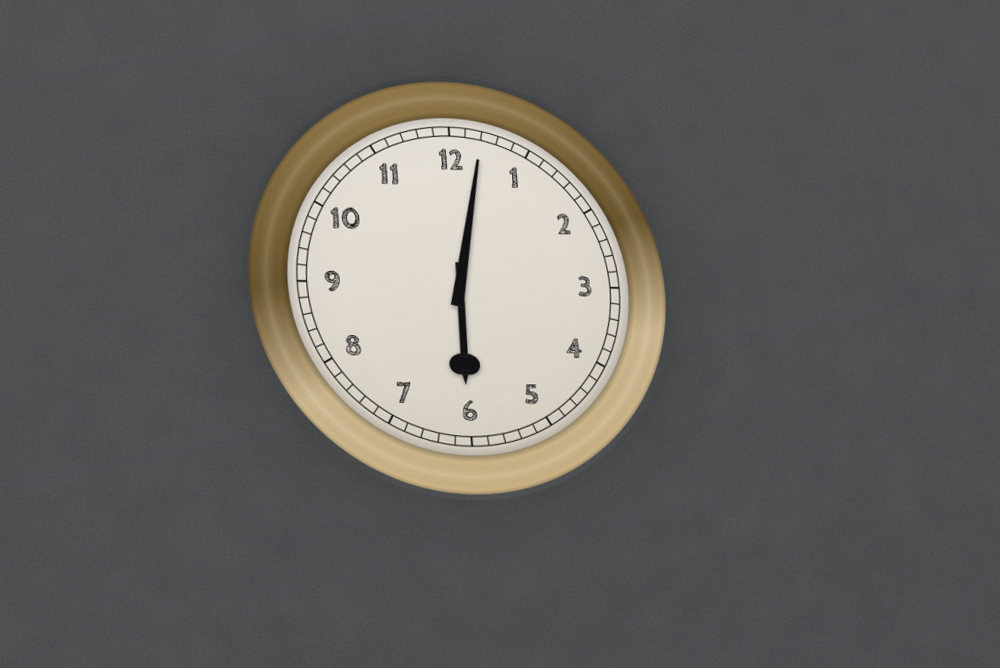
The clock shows 6.02
